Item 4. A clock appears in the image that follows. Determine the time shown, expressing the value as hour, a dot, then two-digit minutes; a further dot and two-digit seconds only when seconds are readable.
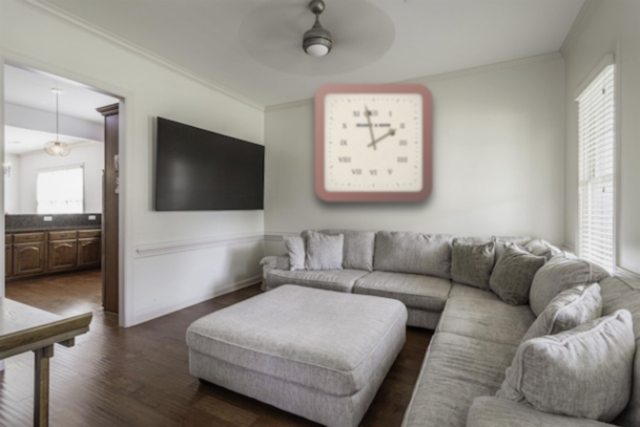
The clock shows 1.58
